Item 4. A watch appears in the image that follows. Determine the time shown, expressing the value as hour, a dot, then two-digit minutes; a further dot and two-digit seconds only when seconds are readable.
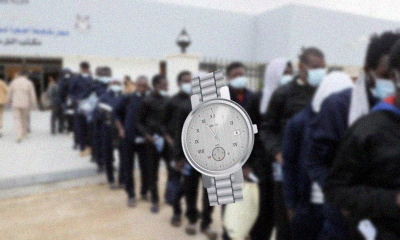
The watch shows 11.00
